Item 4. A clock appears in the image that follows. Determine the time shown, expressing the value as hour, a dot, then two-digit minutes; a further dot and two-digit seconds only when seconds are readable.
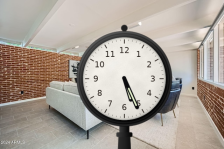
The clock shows 5.26
